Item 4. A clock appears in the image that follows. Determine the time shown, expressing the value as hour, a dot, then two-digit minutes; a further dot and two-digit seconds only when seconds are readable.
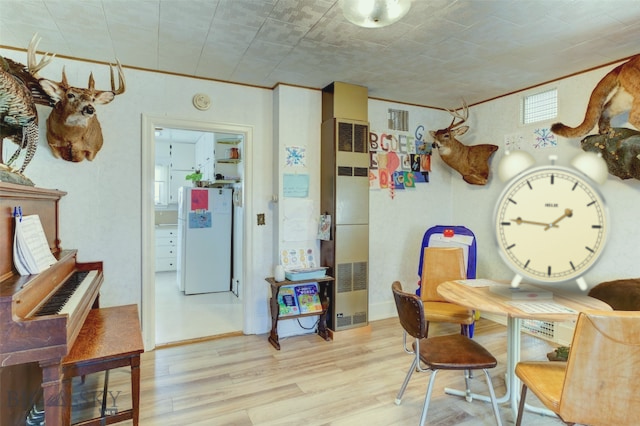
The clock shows 1.46
